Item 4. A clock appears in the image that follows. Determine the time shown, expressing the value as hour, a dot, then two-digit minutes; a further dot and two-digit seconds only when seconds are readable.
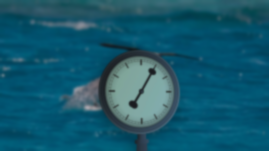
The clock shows 7.05
